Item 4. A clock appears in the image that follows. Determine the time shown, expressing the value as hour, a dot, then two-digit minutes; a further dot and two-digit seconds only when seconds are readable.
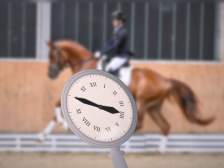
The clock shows 3.50
